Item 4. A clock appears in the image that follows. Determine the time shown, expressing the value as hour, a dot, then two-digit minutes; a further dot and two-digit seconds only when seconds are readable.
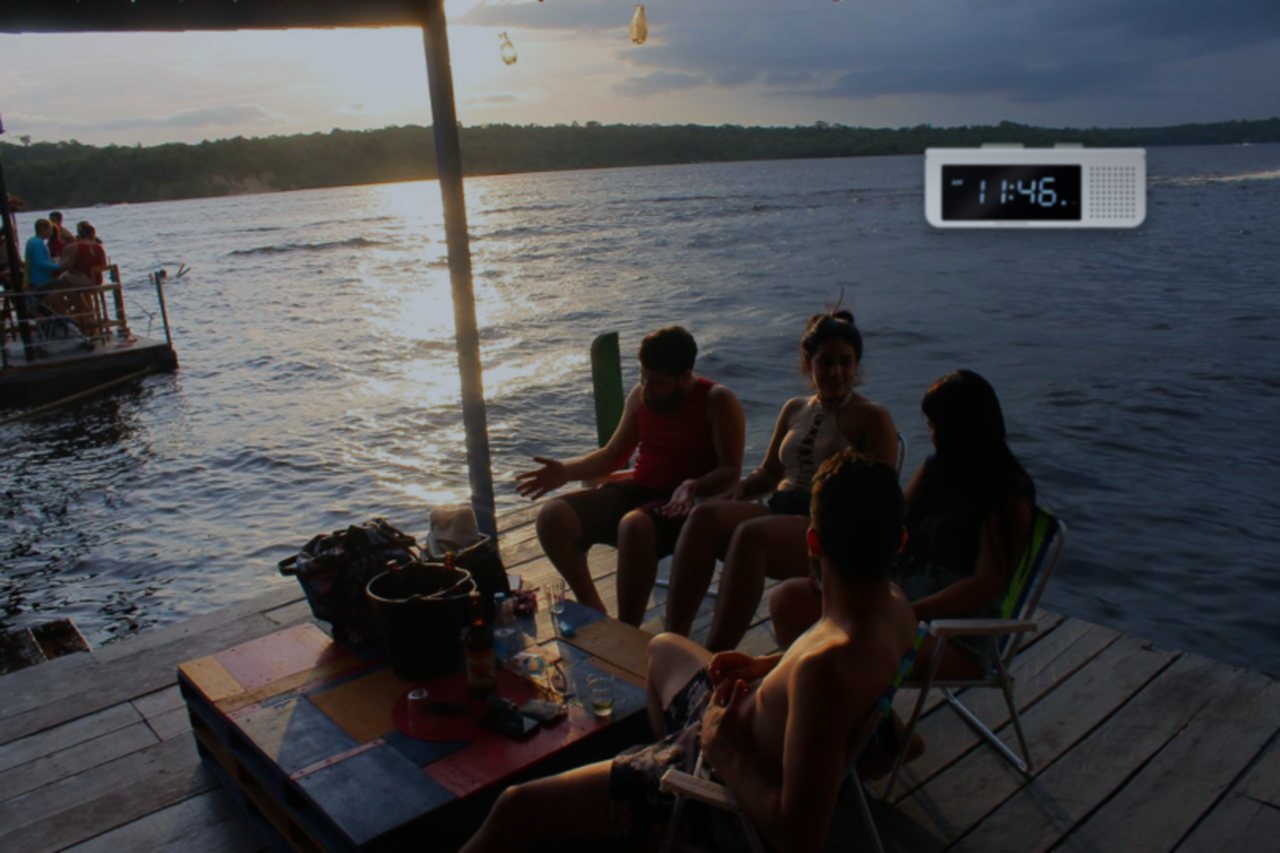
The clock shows 11.46
